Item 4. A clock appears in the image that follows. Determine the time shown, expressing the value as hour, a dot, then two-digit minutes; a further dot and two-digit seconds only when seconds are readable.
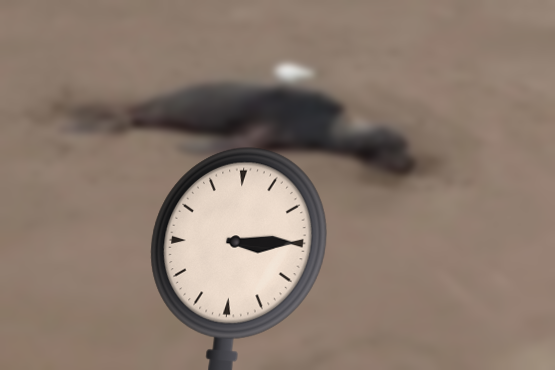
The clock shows 3.15
